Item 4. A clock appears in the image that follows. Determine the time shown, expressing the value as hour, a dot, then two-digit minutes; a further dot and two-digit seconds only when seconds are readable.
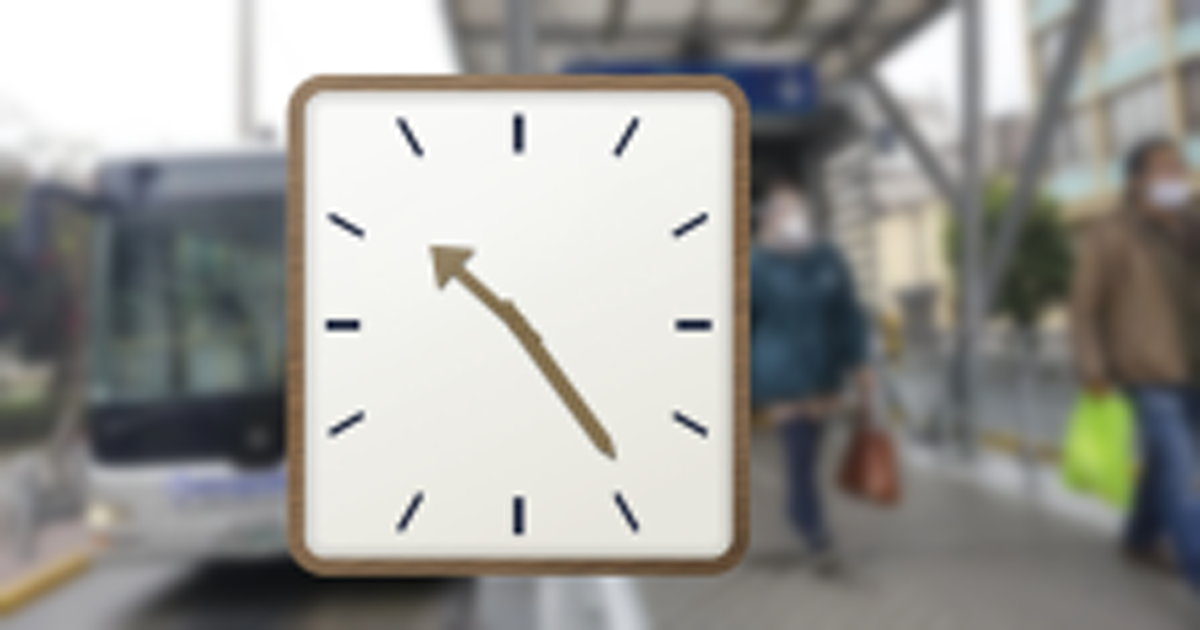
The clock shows 10.24
